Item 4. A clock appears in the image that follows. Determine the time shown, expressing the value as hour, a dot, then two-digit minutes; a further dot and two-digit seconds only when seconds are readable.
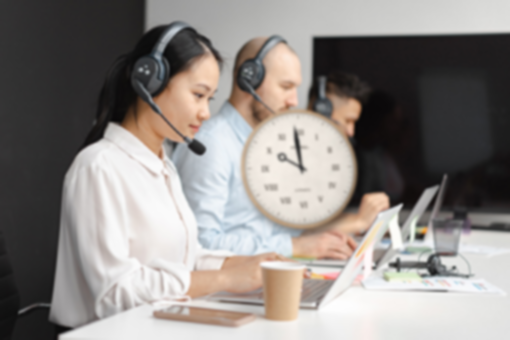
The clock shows 9.59
